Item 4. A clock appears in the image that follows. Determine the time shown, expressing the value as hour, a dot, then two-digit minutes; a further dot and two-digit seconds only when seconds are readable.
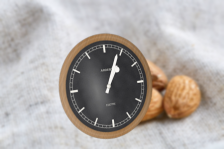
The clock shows 1.04
